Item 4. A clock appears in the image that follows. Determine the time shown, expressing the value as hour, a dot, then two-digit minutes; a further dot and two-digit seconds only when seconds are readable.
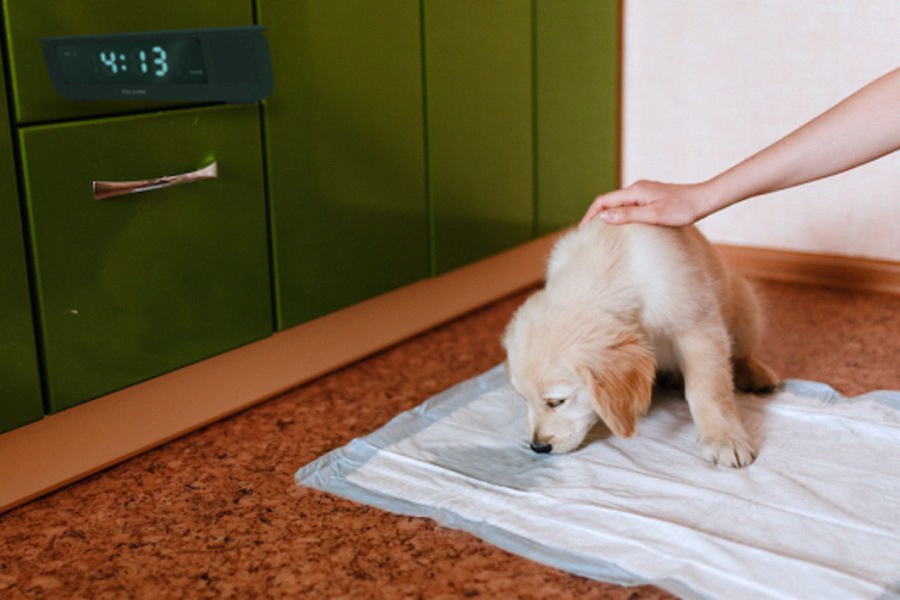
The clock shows 4.13
